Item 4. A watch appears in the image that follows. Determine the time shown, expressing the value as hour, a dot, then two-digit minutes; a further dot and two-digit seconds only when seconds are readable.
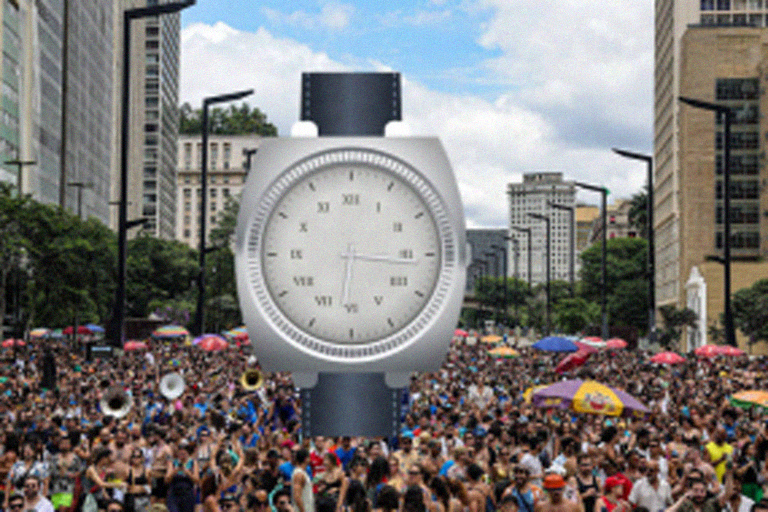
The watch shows 6.16
